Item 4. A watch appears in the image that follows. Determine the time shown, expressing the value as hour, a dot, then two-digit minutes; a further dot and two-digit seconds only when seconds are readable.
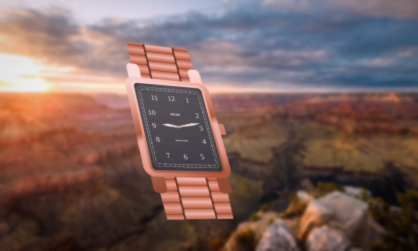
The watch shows 9.13
